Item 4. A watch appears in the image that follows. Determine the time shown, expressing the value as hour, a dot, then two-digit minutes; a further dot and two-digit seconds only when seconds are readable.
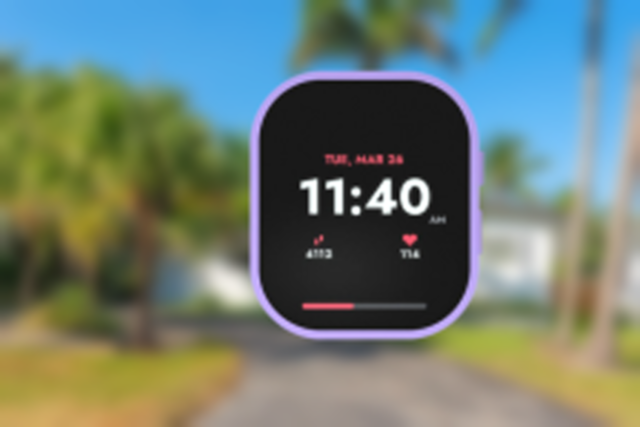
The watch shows 11.40
